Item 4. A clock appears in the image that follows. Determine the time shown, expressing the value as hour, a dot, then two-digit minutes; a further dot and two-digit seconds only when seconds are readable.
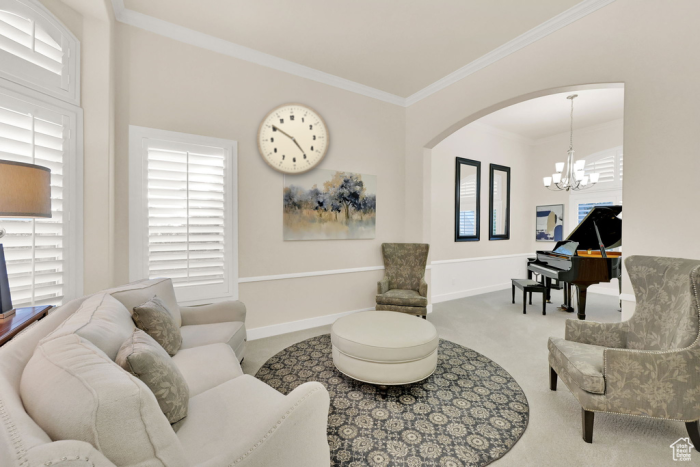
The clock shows 4.51
